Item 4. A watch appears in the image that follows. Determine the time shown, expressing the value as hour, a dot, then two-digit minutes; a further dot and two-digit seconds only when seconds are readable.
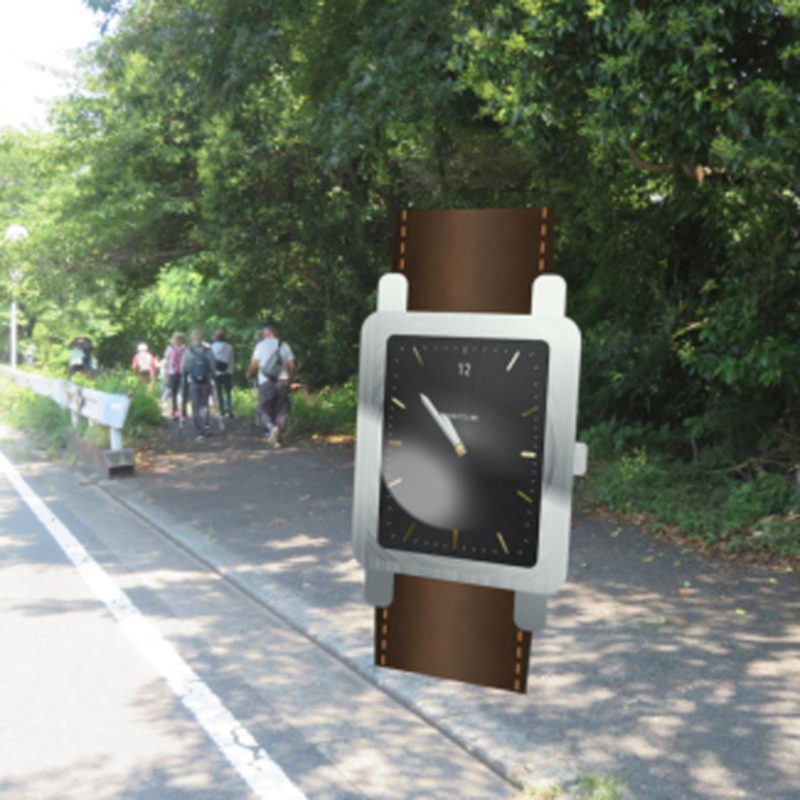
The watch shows 10.53
